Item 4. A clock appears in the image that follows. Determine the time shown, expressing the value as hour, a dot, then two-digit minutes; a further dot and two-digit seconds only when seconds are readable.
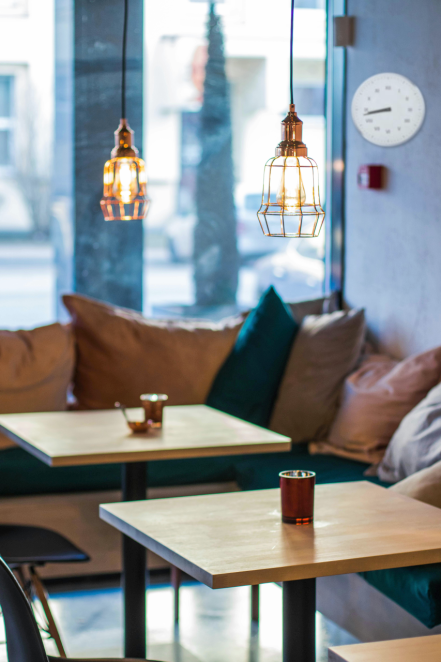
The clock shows 8.43
